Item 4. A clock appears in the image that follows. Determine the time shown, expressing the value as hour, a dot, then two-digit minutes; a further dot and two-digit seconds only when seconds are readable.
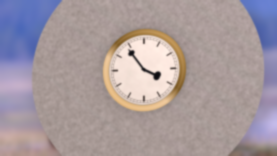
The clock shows 3.54
